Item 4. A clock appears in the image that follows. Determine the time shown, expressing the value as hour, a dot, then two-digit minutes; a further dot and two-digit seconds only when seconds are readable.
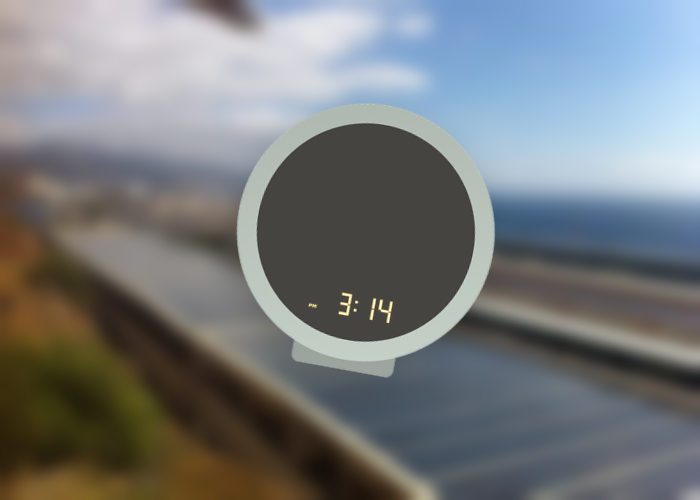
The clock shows 3.14
